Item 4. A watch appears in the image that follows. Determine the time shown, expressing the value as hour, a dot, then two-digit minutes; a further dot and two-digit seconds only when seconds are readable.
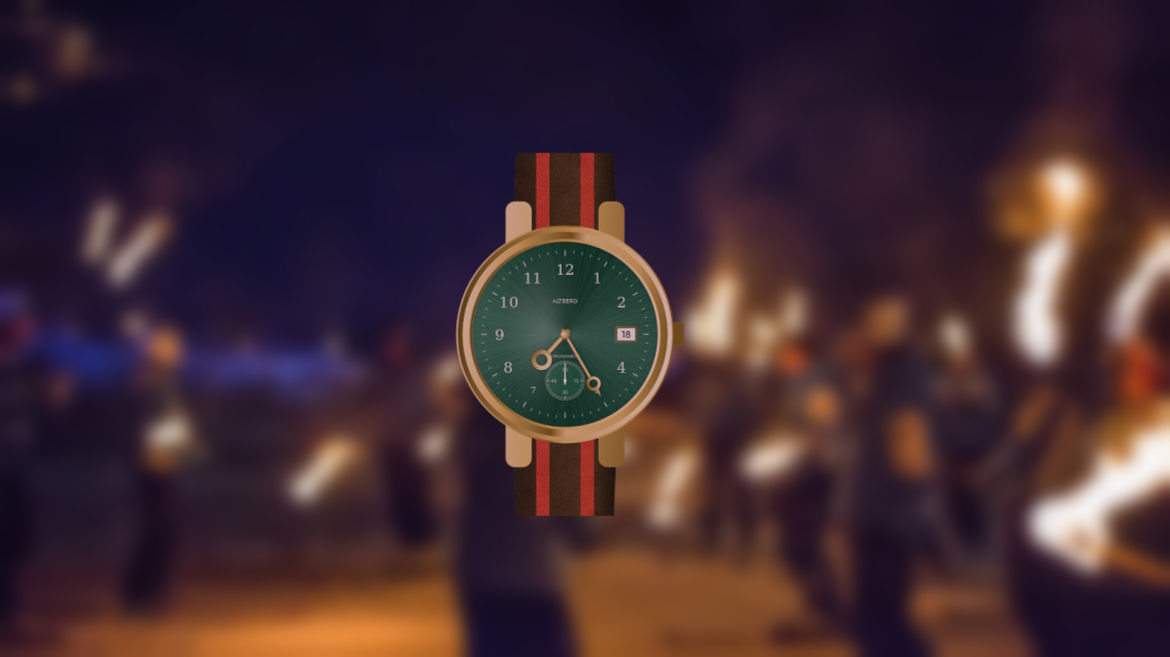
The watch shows 7.25
